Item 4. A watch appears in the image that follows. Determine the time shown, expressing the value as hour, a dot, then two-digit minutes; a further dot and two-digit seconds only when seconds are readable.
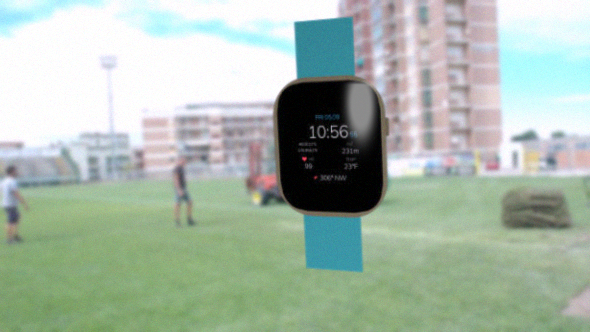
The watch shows 10.56
